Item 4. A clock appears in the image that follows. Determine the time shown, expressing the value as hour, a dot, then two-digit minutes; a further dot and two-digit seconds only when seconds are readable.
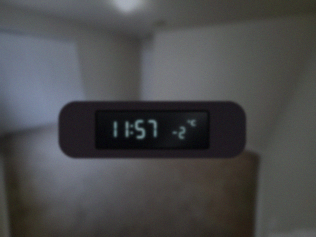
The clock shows 11.57
